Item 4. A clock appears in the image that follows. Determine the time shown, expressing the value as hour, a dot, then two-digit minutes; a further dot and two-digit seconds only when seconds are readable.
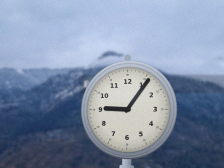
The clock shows 9.06
